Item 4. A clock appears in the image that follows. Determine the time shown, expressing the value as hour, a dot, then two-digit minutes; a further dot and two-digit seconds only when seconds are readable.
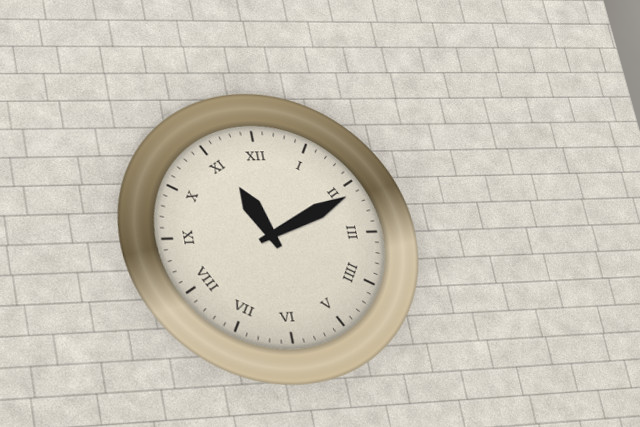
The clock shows 11.11
